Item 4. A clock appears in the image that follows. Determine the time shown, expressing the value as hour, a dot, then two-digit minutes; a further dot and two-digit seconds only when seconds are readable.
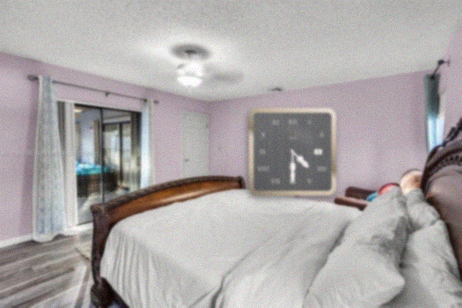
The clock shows 4.30
